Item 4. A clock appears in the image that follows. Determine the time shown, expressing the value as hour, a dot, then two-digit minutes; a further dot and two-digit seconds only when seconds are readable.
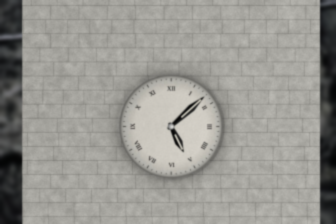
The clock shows 5.08
